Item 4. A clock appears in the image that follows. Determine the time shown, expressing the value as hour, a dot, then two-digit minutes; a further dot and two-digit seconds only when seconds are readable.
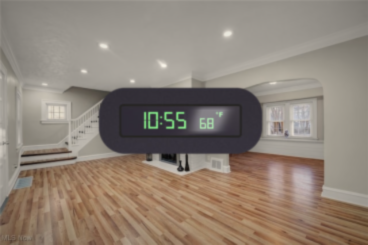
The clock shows 10.55
